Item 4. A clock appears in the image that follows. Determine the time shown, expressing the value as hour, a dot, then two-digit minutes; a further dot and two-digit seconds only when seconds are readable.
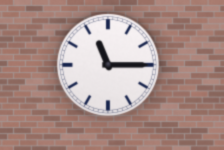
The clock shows 11.15
